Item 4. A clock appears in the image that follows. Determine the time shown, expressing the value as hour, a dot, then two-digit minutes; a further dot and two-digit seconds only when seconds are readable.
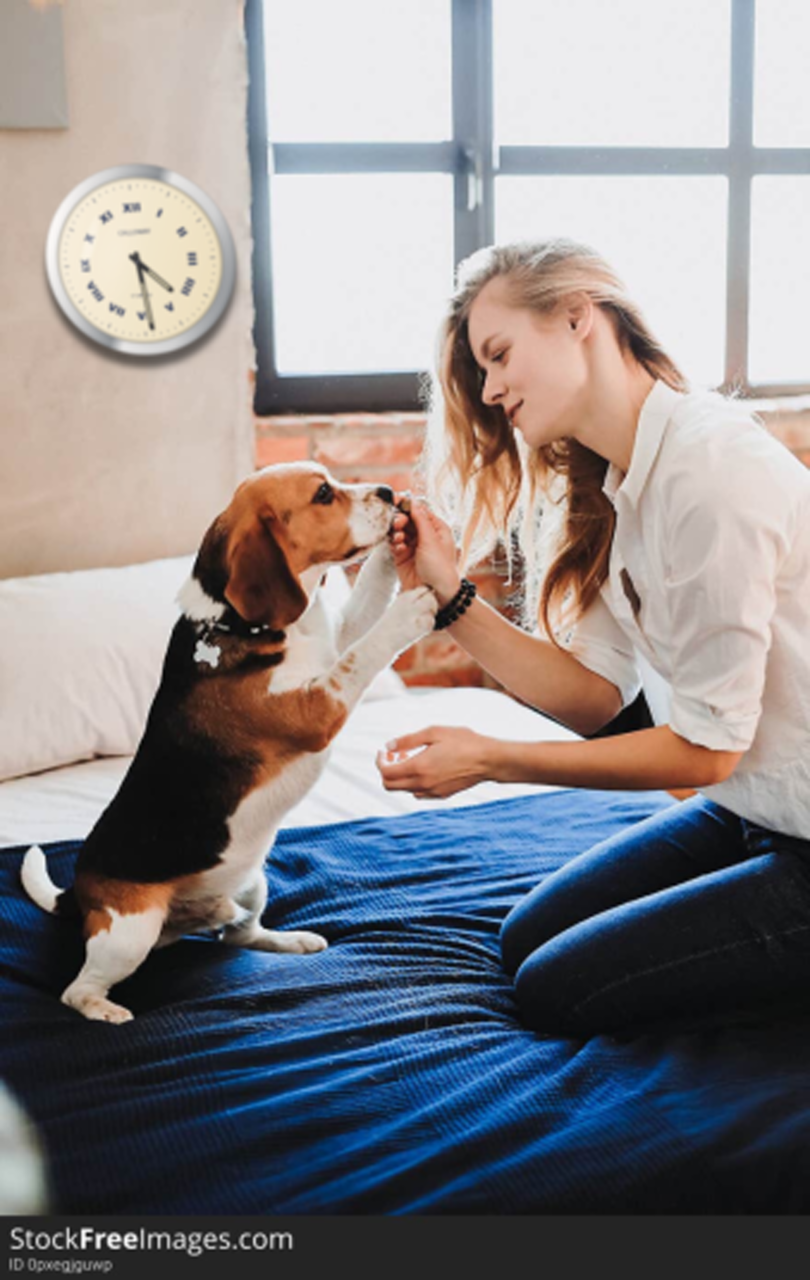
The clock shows 4.29
